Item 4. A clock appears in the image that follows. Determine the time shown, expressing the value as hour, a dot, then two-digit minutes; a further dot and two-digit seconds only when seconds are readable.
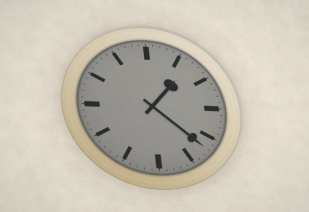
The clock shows 1.22
